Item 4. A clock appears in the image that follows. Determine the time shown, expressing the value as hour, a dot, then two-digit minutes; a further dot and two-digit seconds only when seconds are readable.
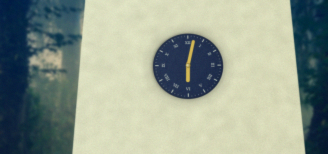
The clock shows 6.02
